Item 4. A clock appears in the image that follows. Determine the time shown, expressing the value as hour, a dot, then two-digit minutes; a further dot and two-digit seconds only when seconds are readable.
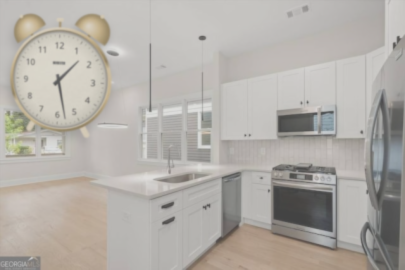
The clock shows 1.28
